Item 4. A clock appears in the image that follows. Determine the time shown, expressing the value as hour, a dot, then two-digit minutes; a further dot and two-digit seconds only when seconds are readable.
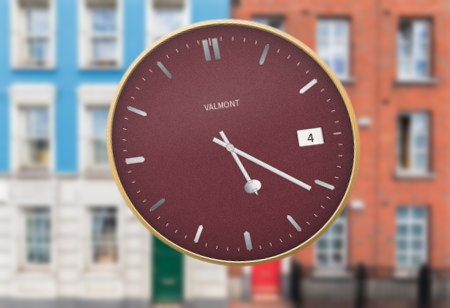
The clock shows 5.21
